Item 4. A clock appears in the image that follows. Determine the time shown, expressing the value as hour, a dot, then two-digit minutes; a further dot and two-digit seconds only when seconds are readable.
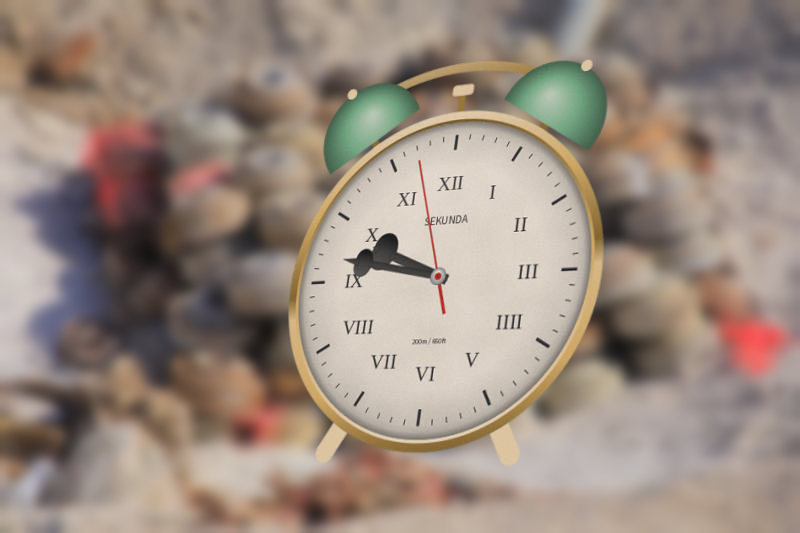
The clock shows 9.46.57
